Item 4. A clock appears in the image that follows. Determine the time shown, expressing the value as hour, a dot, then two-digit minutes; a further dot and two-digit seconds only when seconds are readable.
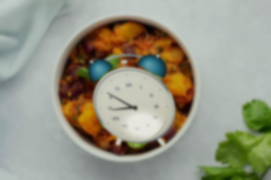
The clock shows 8.51
